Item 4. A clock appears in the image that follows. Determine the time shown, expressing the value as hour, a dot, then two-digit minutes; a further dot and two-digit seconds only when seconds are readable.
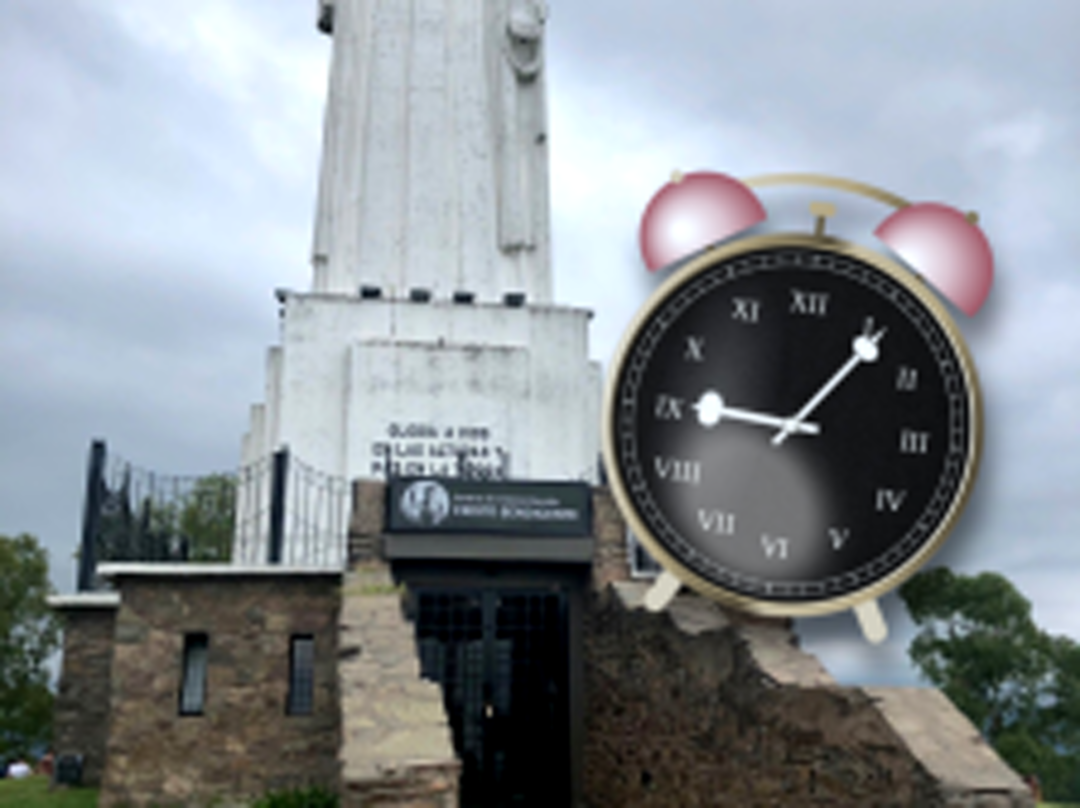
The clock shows 9.06
